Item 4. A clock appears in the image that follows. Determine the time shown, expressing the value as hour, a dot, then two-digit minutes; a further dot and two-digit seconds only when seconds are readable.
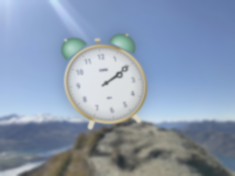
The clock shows 2.10
